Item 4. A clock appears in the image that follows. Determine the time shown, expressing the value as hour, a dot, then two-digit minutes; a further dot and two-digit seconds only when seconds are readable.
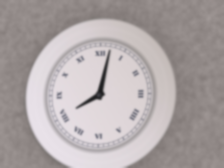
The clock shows 8.02
